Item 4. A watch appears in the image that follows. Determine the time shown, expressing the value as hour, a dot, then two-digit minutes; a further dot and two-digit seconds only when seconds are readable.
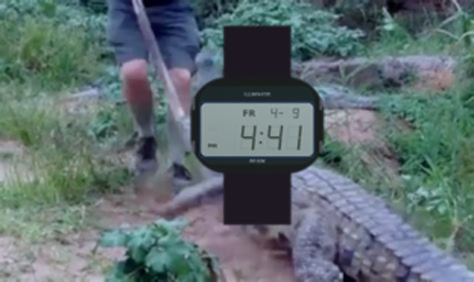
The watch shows 4.41
